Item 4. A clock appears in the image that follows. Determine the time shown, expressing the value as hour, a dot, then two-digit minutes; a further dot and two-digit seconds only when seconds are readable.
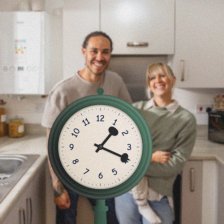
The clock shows 1.19
